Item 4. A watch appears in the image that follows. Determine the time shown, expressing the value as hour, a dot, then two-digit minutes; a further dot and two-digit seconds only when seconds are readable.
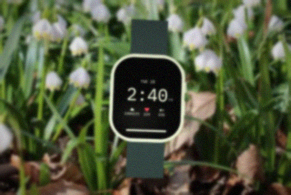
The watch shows 2.40
